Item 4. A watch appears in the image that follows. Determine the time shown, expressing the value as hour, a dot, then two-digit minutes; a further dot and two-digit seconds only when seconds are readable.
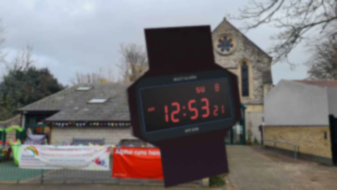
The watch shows 12.53
